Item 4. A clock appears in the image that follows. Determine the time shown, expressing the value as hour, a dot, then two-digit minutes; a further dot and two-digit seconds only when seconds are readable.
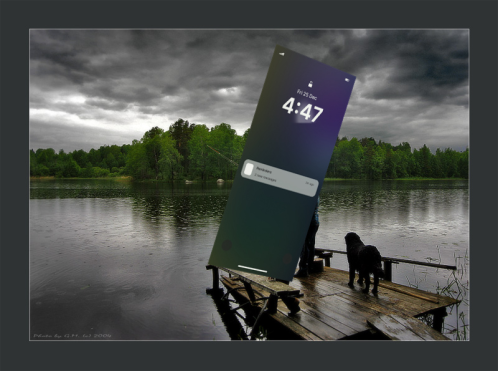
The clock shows 4.47
